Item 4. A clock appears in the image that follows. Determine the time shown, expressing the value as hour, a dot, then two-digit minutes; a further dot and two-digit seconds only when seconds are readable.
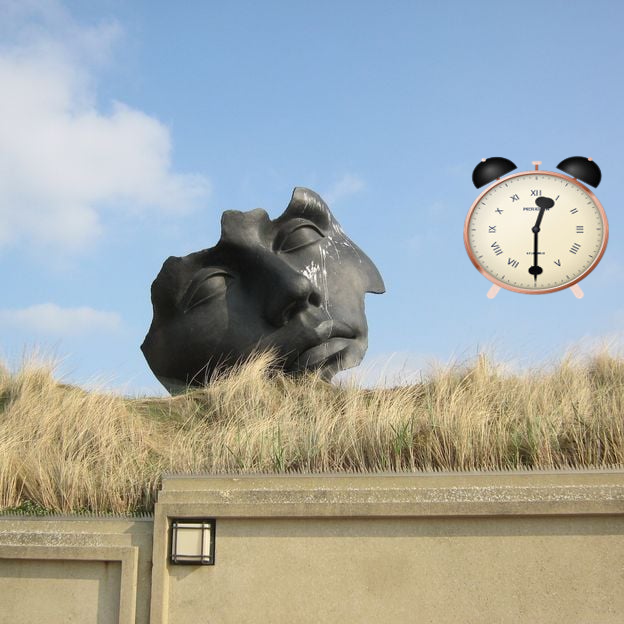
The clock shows 12.30
